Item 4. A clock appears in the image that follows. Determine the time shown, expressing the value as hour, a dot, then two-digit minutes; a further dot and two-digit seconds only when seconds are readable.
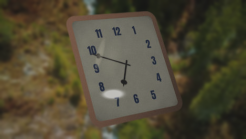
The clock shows 6.49
